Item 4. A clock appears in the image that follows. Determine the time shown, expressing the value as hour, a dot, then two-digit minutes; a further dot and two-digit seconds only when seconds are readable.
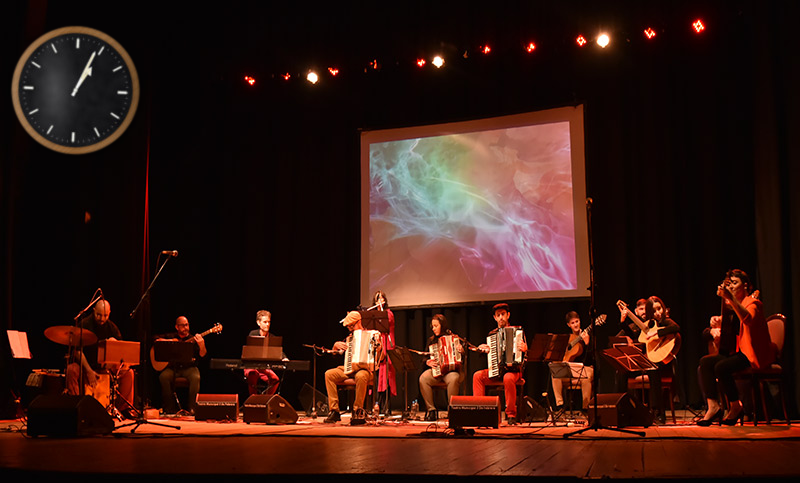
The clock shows 1.04
